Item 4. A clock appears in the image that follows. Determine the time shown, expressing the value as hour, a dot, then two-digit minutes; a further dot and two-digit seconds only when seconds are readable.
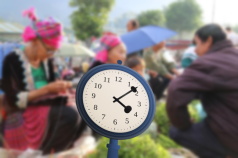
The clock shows 4.08
